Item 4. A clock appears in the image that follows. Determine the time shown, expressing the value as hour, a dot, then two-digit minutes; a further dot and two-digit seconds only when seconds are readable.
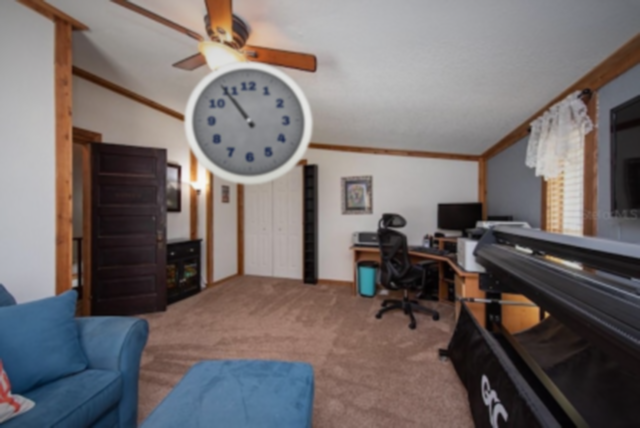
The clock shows 10.54
